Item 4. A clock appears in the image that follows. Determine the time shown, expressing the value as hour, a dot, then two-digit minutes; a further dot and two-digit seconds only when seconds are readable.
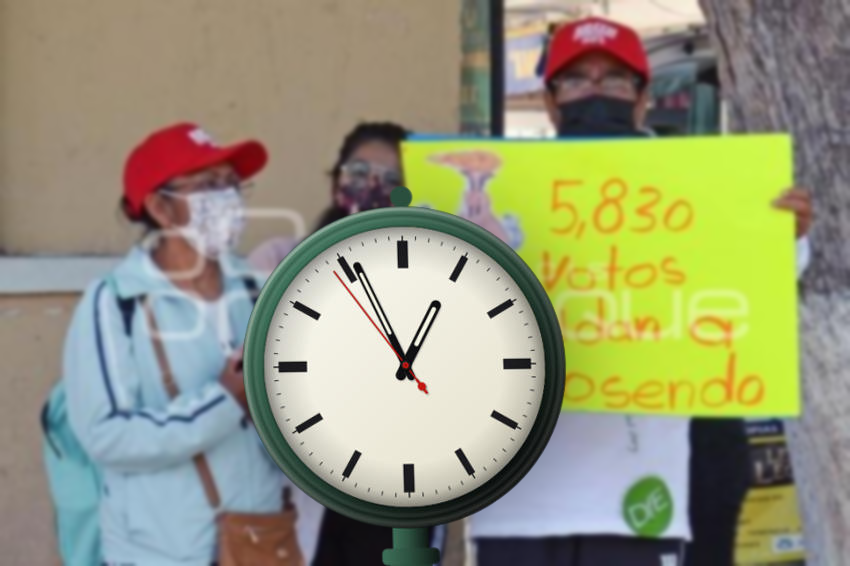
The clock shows 12.55.54
